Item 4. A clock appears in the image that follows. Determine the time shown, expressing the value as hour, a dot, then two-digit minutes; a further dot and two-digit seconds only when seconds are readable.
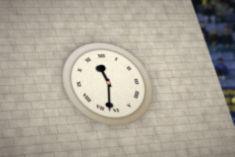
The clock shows 11.32
